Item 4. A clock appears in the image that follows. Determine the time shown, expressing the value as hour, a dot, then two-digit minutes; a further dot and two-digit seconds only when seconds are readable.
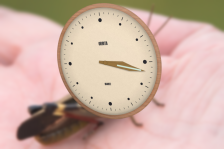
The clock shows 3.17
